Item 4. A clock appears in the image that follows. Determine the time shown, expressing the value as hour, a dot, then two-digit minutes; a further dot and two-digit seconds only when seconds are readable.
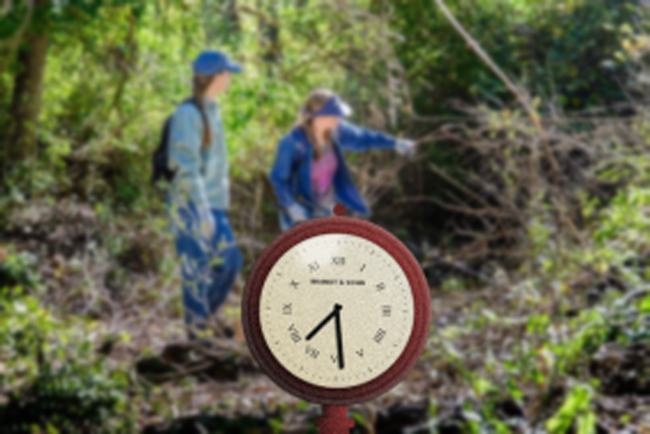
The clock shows 7.29
